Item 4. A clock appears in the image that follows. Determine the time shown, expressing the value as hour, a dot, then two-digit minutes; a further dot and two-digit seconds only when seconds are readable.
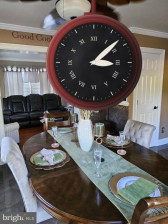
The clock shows 3.08
